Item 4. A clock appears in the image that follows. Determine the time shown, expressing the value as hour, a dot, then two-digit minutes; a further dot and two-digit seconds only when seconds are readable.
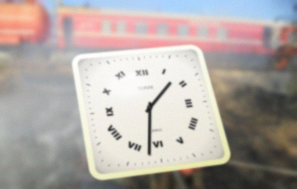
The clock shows 1.32
